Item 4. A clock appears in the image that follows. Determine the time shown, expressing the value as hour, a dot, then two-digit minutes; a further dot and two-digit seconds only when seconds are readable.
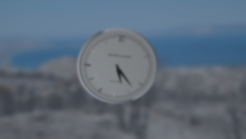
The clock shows 5.23
